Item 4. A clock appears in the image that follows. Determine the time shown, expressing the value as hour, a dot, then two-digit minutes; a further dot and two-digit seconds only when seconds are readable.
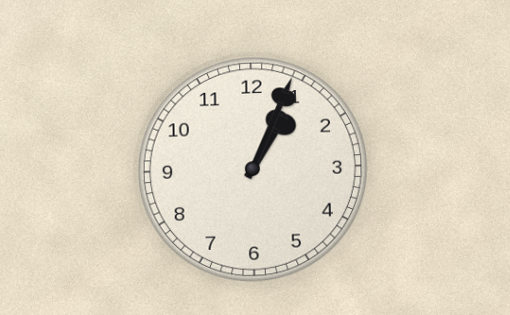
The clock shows 1.04
